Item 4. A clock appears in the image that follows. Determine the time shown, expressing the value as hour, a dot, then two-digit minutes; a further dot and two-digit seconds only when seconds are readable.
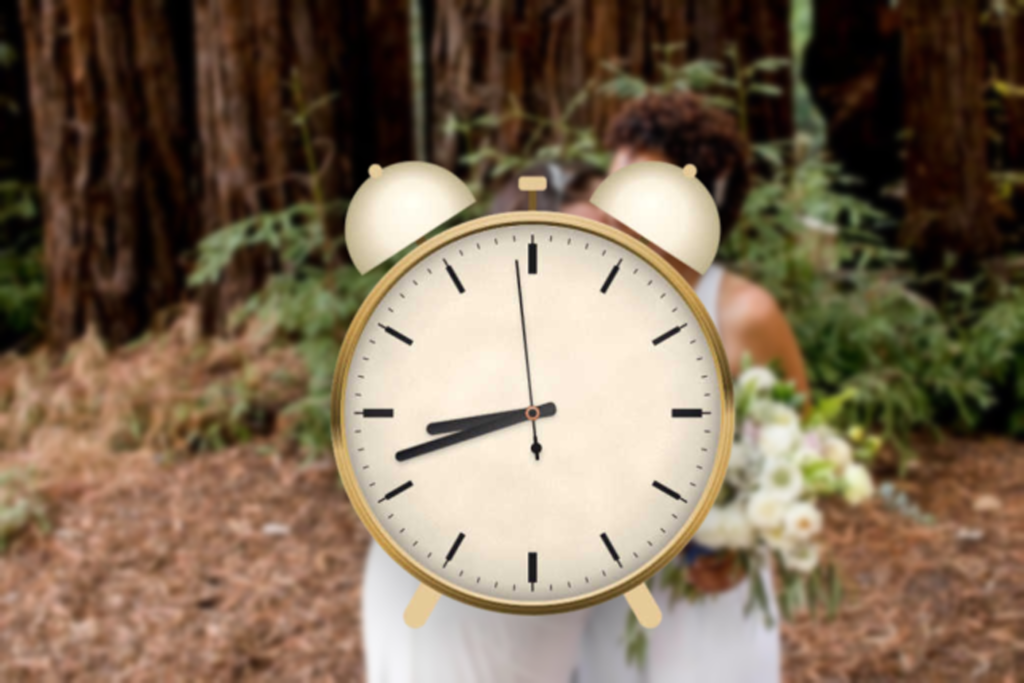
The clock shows 8.41.59
